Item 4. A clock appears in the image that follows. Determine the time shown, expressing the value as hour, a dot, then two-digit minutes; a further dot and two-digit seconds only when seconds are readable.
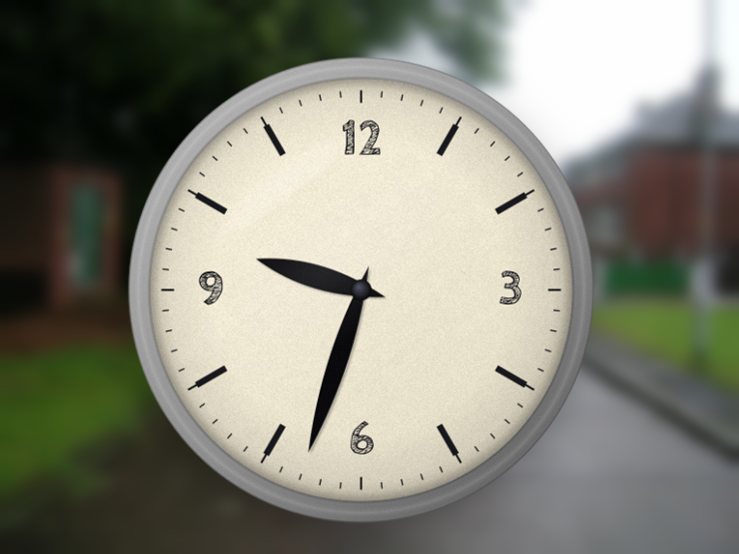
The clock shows 9.33
